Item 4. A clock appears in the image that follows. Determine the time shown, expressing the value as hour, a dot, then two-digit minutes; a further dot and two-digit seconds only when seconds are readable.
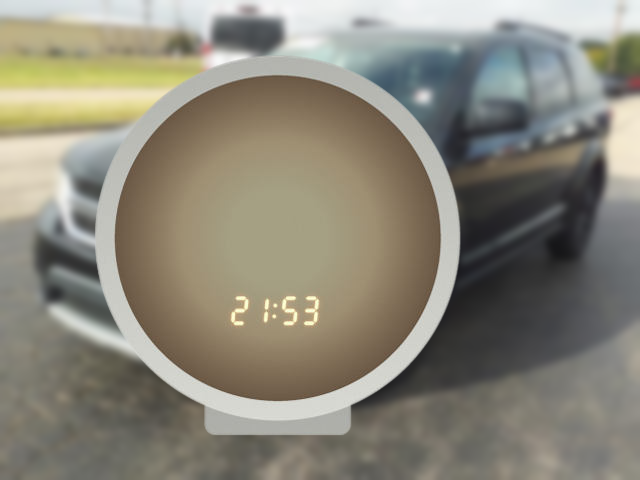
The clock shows 21.53
